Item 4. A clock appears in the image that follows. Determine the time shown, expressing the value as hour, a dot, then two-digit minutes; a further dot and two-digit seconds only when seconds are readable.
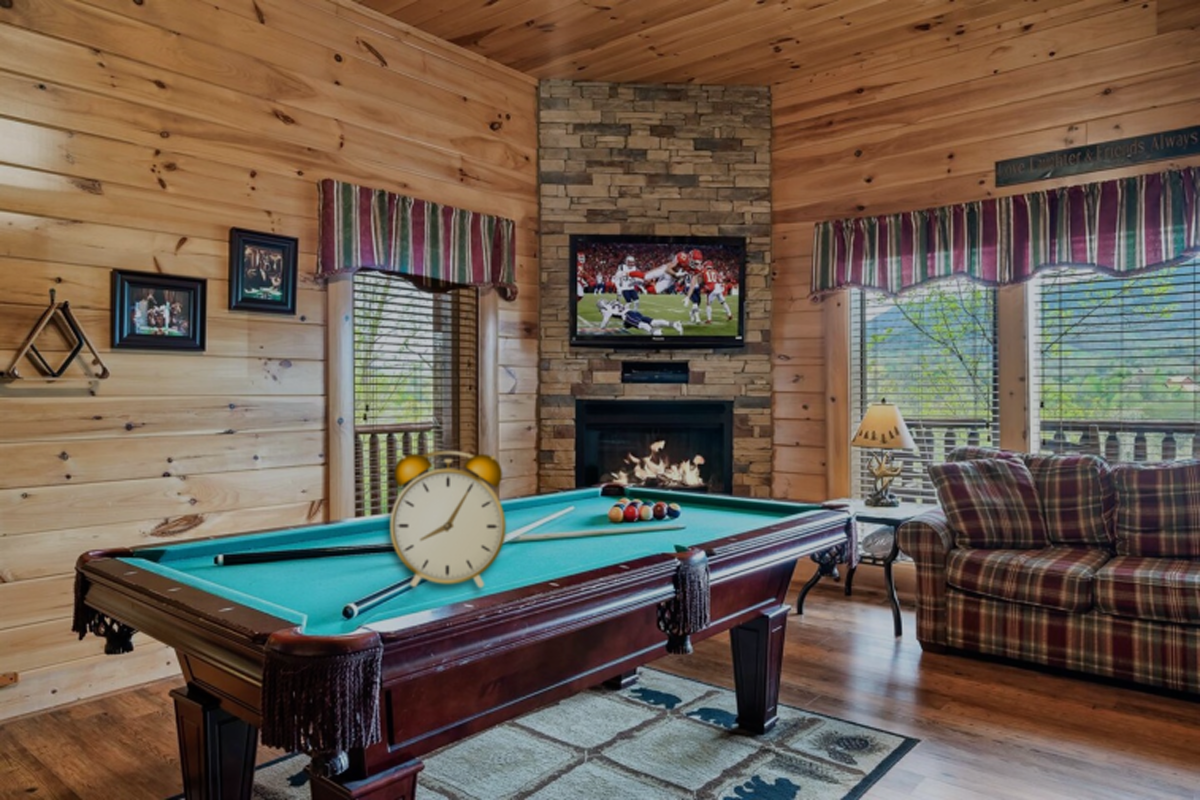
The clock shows 8.05
